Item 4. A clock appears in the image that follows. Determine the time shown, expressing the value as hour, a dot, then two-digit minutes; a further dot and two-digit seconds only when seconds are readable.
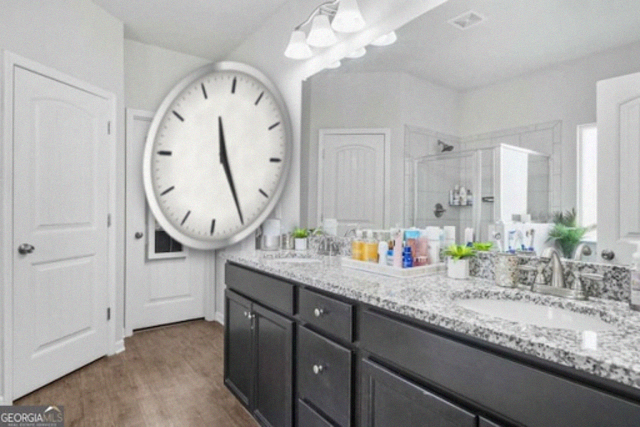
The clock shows 11.25
